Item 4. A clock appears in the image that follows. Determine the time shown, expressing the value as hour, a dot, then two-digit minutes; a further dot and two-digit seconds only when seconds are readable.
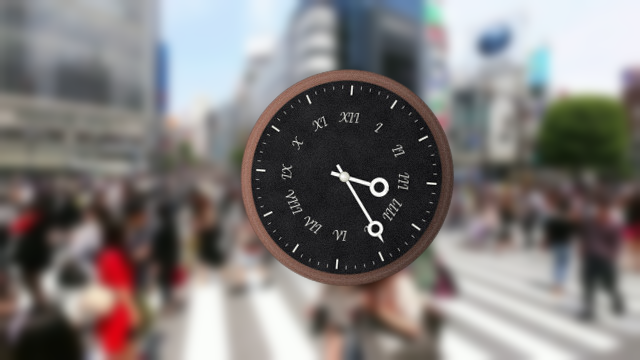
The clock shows 3.24
